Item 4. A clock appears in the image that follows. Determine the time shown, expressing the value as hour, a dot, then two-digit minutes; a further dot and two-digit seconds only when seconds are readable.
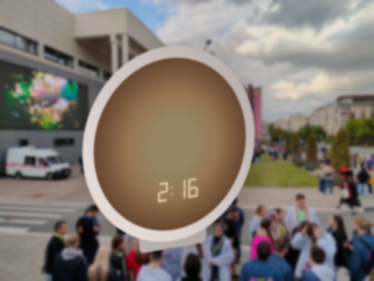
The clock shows 2.16
